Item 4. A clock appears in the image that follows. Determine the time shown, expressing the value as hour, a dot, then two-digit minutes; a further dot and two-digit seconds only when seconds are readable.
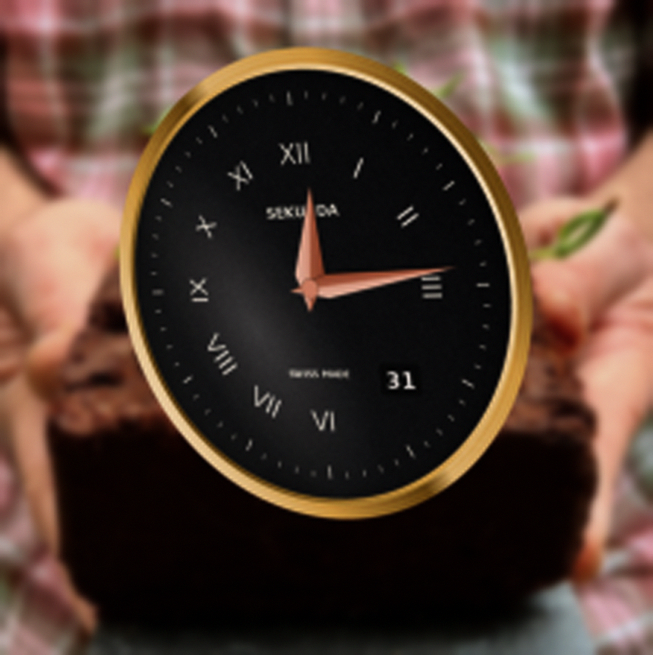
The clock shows 12.14
